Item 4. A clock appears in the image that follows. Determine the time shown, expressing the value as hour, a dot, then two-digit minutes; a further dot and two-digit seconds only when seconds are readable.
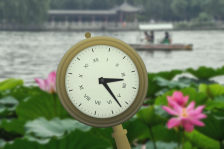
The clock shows 3.27
